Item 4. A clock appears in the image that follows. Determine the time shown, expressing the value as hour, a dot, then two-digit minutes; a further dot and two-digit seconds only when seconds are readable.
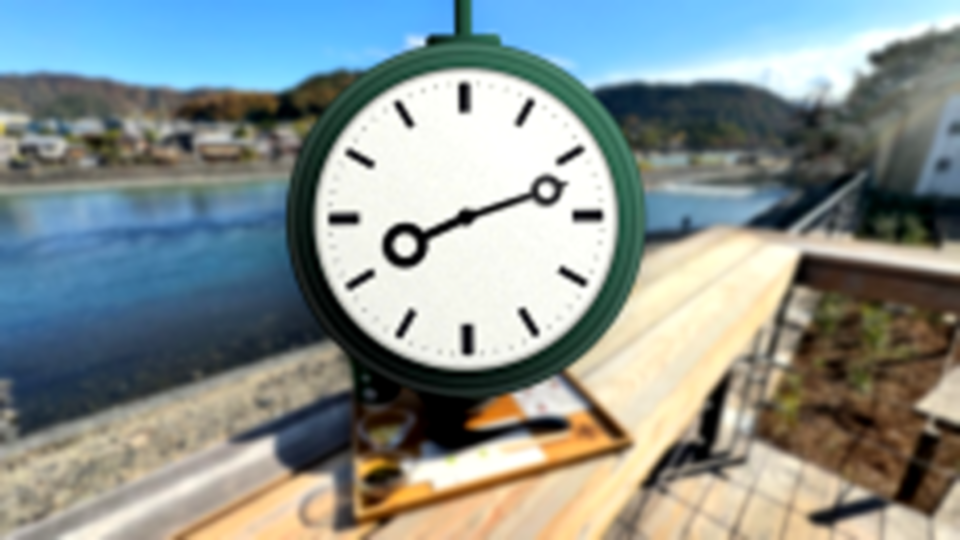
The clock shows 8.12
